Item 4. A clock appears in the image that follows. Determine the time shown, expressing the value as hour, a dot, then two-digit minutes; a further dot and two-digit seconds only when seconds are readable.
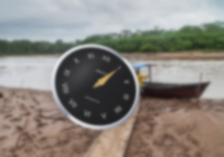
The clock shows 1.05
